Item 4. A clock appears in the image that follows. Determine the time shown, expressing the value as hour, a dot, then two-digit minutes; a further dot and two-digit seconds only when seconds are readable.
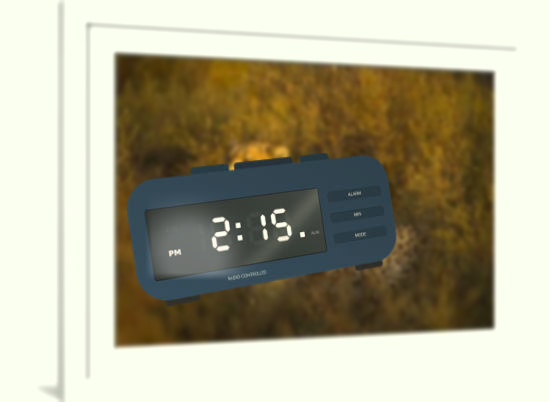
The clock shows 2.15
